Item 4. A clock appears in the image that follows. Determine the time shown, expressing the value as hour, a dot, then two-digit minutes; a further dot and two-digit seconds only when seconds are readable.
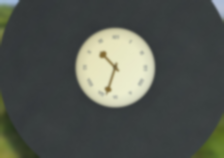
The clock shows 10.33
